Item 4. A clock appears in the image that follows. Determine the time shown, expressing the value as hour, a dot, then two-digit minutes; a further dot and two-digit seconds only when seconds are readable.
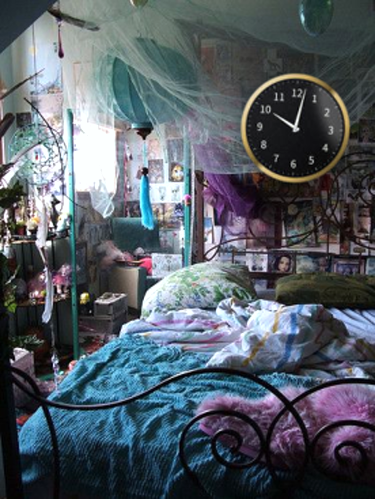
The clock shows 10.02
